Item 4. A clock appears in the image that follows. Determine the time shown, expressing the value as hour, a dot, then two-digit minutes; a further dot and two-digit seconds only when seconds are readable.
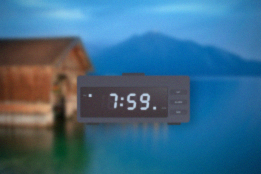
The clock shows 7.59
